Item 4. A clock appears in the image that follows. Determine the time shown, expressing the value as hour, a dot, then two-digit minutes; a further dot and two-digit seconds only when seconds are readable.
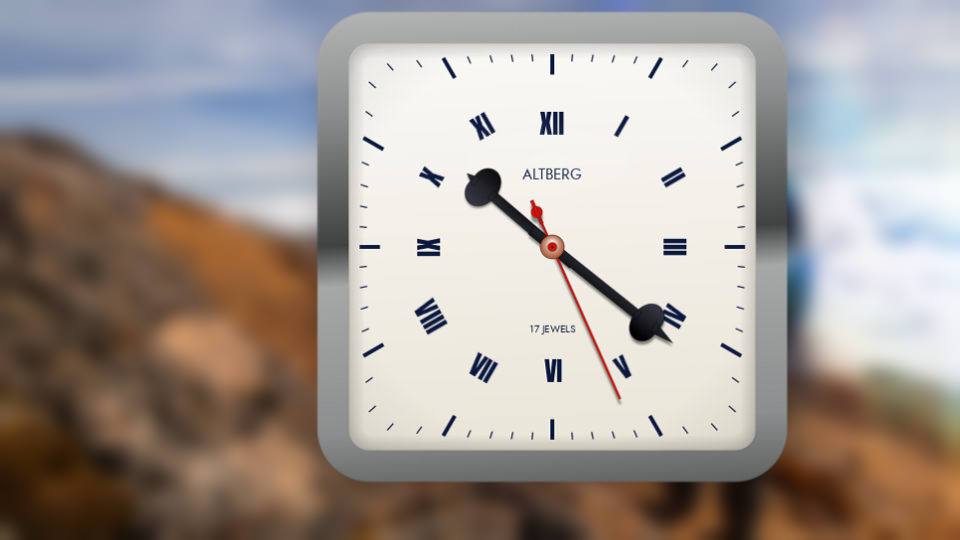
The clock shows 10.21.26
